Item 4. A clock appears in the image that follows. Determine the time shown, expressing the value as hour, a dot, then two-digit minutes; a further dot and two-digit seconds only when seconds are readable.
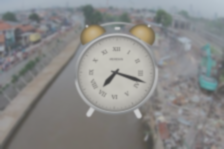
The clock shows 7.18
